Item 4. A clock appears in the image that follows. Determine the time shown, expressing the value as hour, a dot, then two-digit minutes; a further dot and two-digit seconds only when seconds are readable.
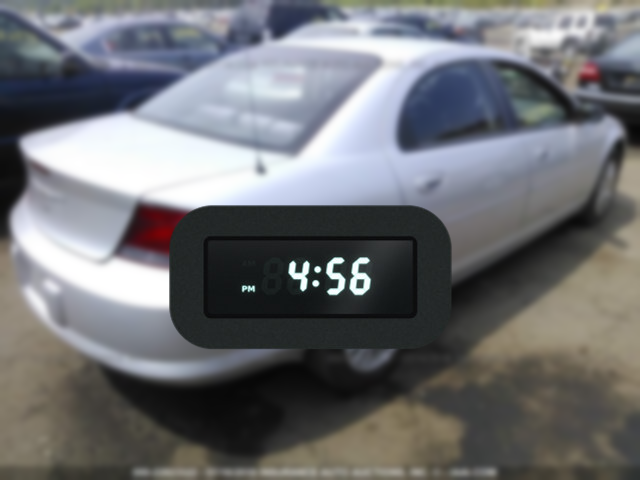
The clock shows 4.56
